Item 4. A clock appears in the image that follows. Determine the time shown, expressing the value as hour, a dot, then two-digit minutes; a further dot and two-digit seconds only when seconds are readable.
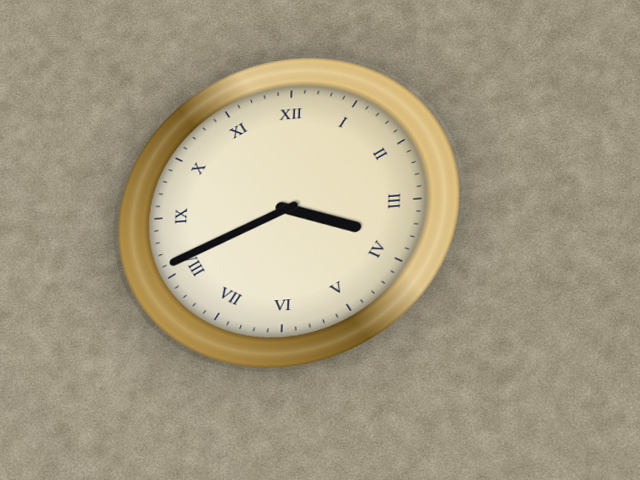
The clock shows 3.41
